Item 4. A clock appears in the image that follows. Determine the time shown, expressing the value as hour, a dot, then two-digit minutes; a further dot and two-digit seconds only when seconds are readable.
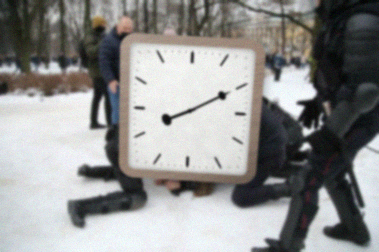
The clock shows 8.10
